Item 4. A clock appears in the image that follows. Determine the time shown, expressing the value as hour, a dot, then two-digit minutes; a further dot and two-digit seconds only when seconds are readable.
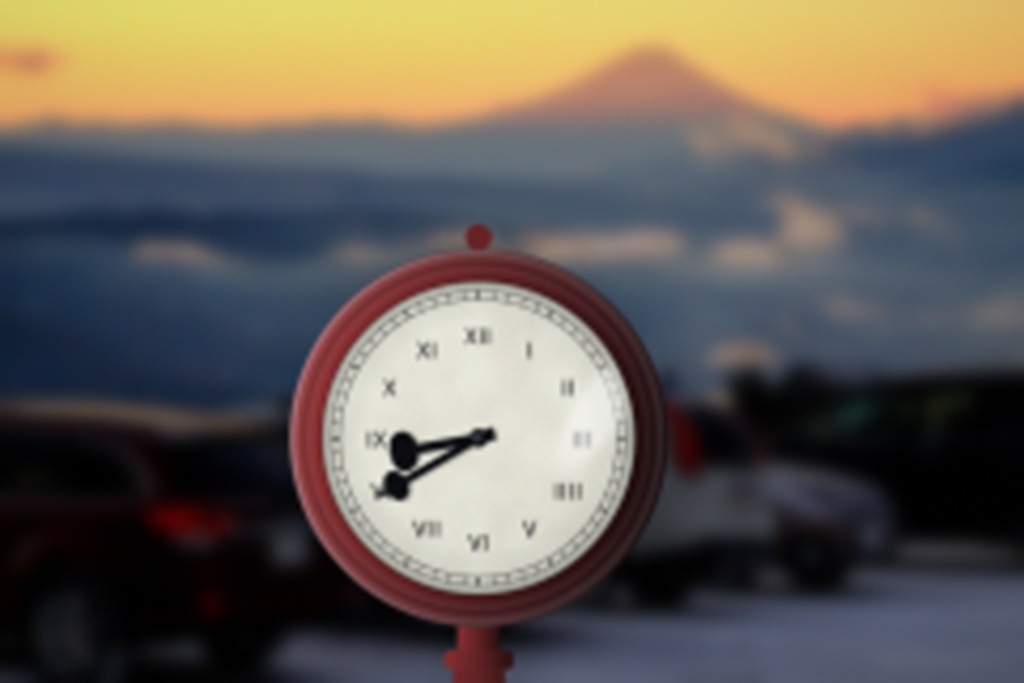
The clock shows 8.40
